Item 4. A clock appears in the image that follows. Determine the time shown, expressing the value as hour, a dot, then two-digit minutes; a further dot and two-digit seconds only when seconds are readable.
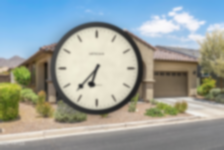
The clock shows 6.37
